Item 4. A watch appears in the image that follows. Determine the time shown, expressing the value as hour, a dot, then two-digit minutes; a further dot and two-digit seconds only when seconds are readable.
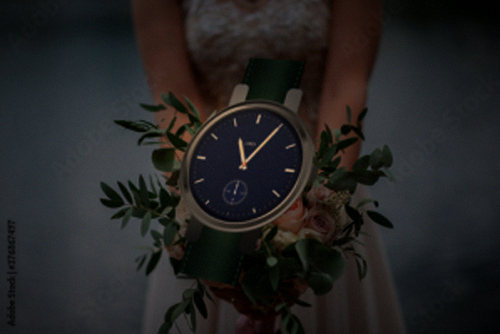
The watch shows 11.05
